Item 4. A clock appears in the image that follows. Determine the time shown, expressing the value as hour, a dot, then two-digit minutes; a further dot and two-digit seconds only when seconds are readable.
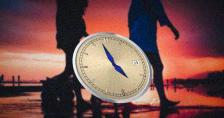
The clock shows 4.58
